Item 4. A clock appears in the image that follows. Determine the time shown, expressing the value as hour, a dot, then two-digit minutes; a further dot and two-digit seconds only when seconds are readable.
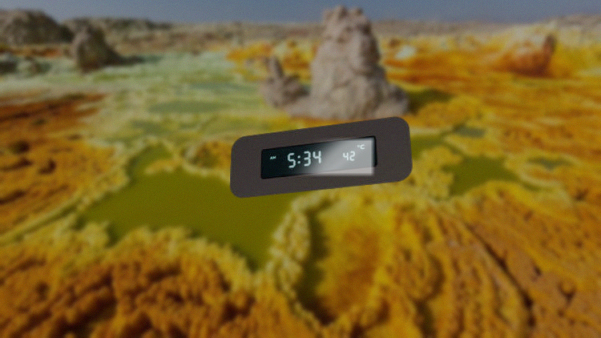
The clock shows 5.34
